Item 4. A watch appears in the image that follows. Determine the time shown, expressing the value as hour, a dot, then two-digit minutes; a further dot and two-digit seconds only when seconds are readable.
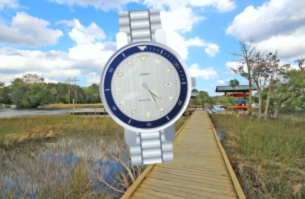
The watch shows 4.26
